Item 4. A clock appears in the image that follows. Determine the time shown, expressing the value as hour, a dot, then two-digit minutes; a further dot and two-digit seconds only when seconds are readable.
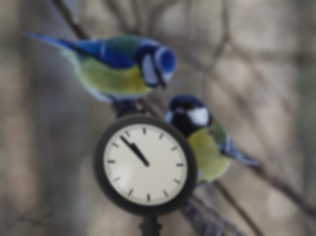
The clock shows 10.53
